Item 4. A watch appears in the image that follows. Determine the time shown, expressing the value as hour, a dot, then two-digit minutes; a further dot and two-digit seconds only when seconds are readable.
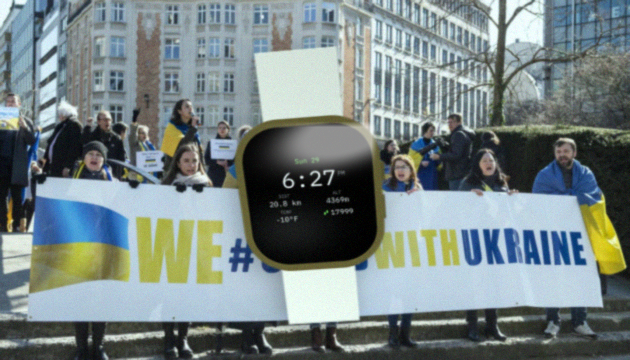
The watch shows 6.27
